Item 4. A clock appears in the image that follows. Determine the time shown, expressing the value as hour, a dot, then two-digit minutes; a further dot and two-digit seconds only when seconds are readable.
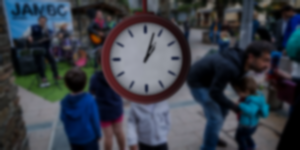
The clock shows 1.03
